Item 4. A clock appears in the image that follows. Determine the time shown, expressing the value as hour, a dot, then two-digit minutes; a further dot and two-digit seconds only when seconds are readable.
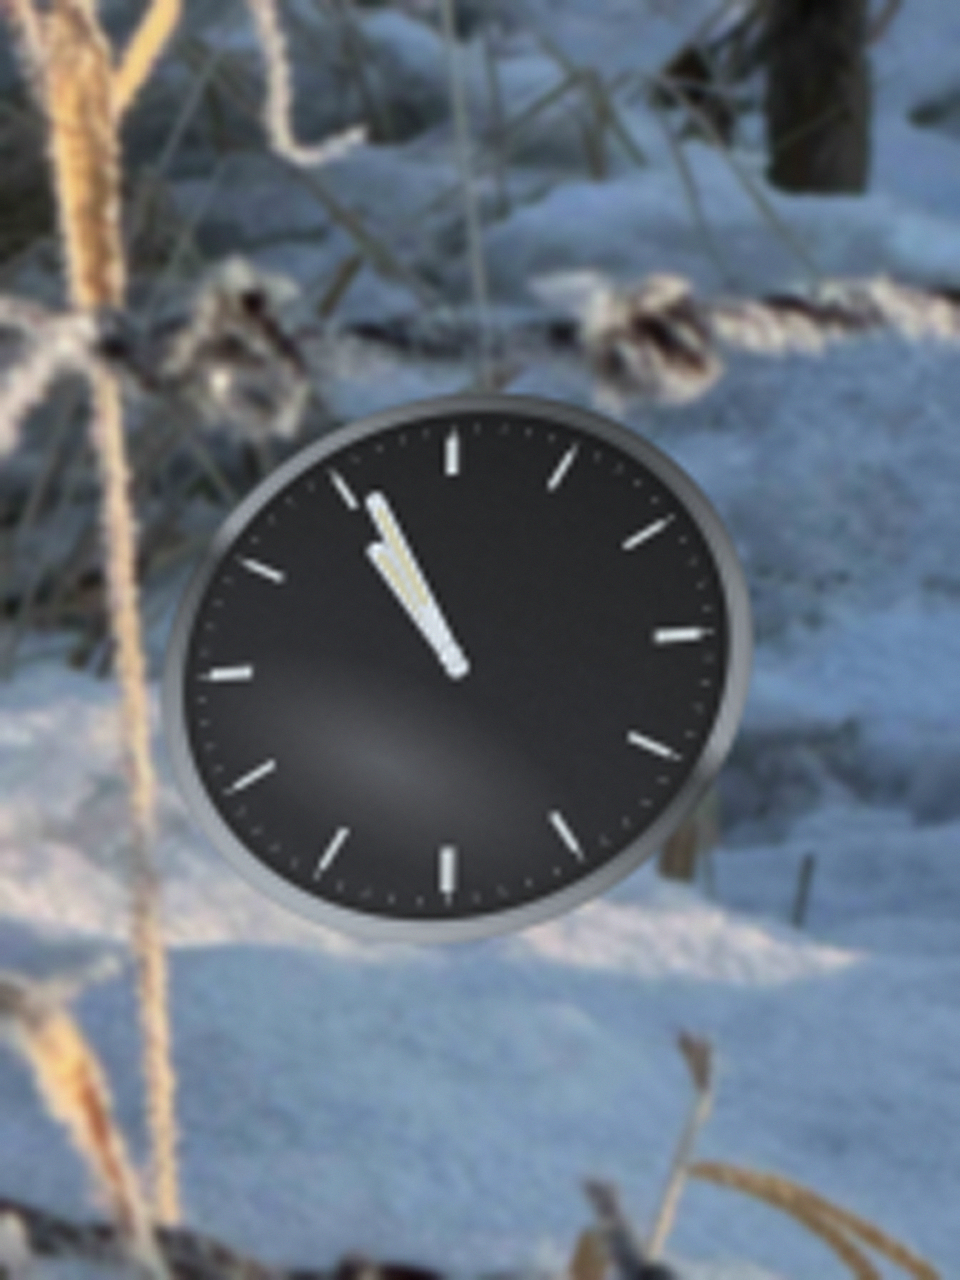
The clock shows 10.56
